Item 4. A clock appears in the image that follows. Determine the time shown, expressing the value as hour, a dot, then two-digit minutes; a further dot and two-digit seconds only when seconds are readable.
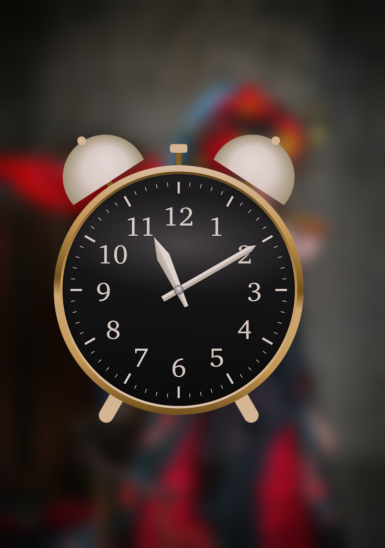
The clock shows 11.10
